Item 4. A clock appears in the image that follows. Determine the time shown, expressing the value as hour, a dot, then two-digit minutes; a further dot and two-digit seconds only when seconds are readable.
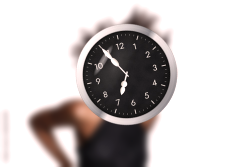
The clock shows 6.55
